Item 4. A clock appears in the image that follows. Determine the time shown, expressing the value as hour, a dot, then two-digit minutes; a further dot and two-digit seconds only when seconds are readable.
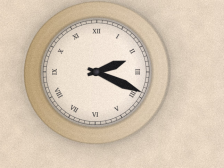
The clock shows 2.19
